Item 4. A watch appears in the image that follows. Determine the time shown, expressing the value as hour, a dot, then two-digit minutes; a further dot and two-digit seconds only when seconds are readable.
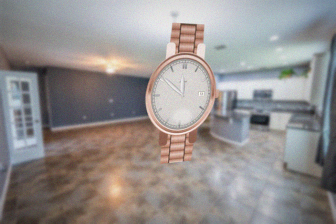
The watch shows 11.51
